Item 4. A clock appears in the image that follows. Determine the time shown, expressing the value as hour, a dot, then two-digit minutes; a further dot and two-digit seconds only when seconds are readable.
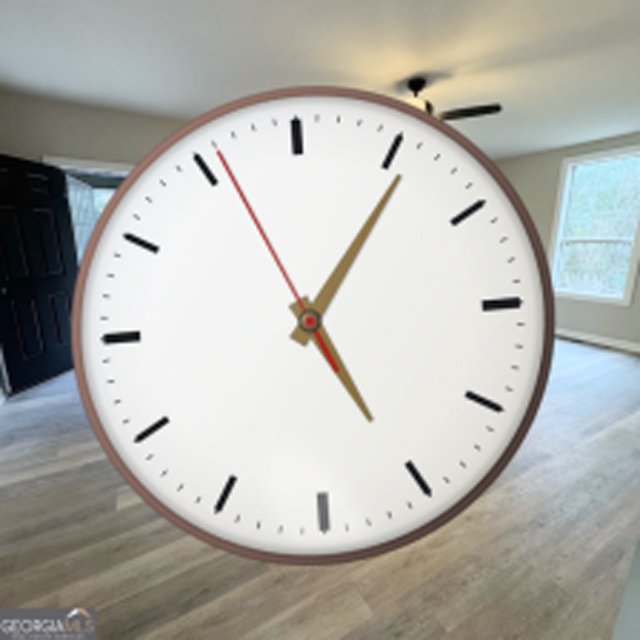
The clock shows 5.05.56
